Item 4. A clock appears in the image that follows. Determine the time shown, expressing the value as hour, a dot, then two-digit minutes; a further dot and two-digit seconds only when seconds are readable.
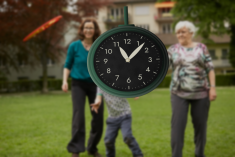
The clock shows 11.07
